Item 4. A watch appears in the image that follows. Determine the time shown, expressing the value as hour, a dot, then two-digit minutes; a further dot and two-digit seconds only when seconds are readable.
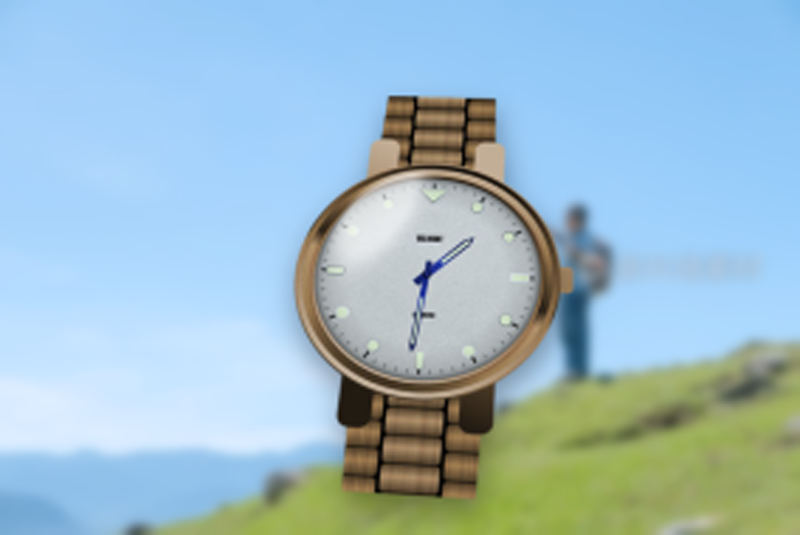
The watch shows 1.31
